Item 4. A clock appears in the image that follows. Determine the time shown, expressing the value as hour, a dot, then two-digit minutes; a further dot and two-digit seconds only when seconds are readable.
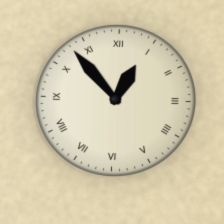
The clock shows 12.53
